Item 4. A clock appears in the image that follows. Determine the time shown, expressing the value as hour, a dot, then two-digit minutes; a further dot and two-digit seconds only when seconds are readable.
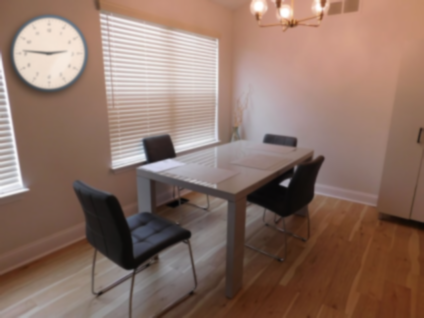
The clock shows 2.46
